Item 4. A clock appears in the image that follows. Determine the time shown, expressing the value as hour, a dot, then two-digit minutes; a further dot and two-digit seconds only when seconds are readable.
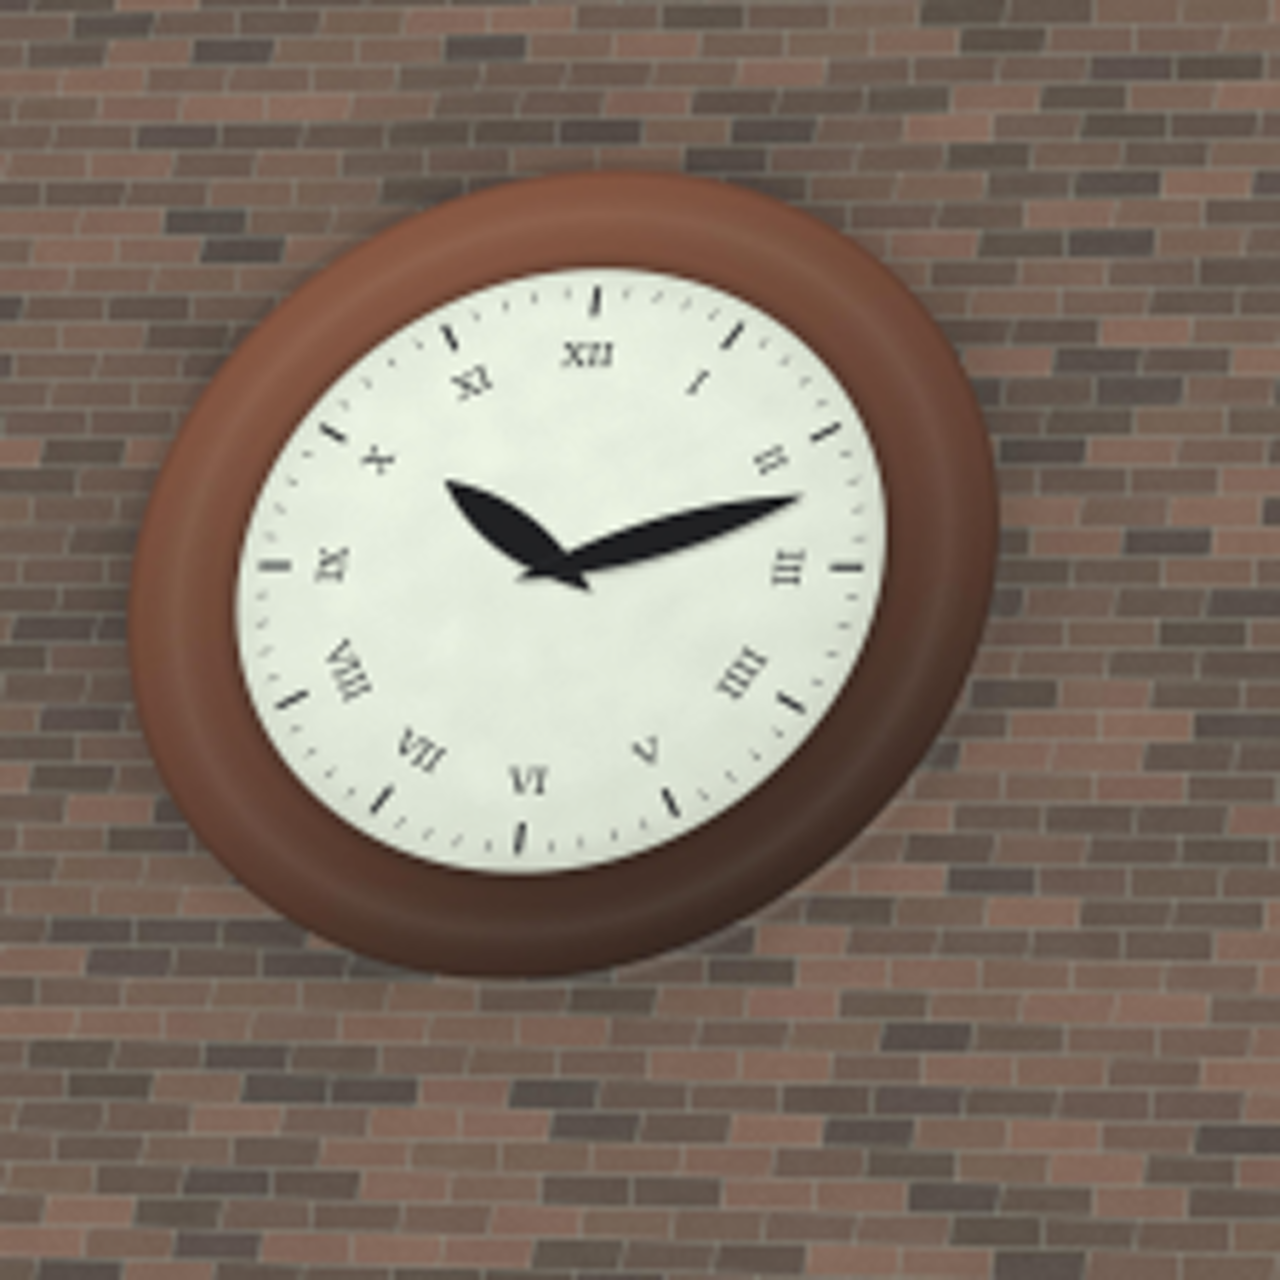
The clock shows 10.12
